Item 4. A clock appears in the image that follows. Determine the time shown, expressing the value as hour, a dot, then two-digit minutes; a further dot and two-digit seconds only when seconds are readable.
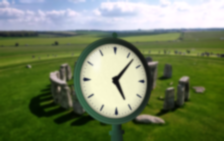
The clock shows 5.07
